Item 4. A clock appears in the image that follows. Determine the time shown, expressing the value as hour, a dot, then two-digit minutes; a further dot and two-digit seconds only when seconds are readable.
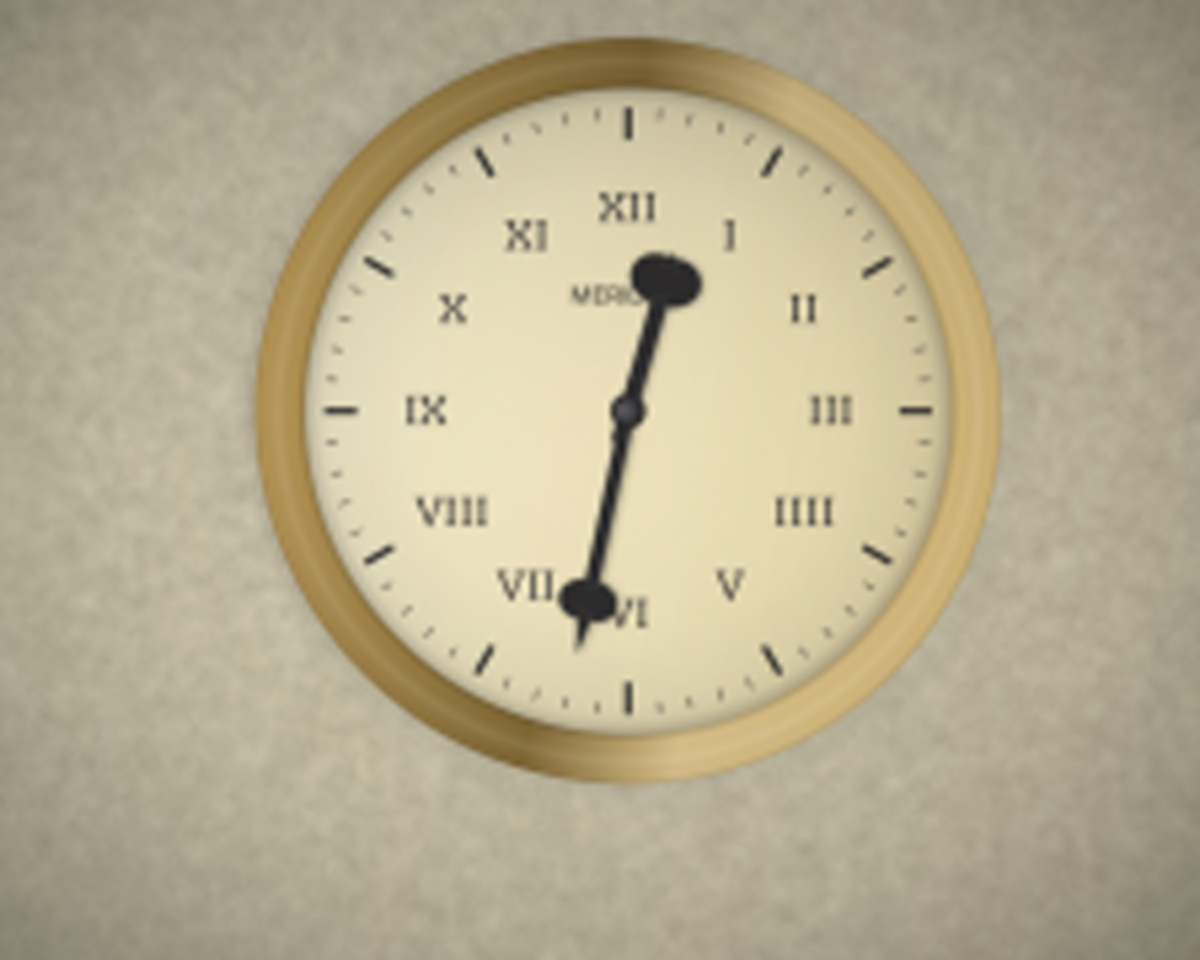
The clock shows 12.32
